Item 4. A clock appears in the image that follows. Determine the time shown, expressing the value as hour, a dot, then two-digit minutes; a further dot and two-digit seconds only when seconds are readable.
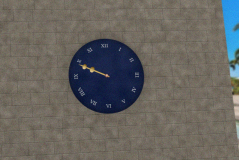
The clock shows 9.49
